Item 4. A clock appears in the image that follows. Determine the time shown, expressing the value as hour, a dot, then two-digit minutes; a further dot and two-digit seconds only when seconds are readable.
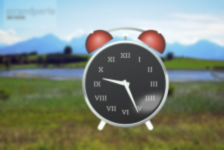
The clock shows 9.26
